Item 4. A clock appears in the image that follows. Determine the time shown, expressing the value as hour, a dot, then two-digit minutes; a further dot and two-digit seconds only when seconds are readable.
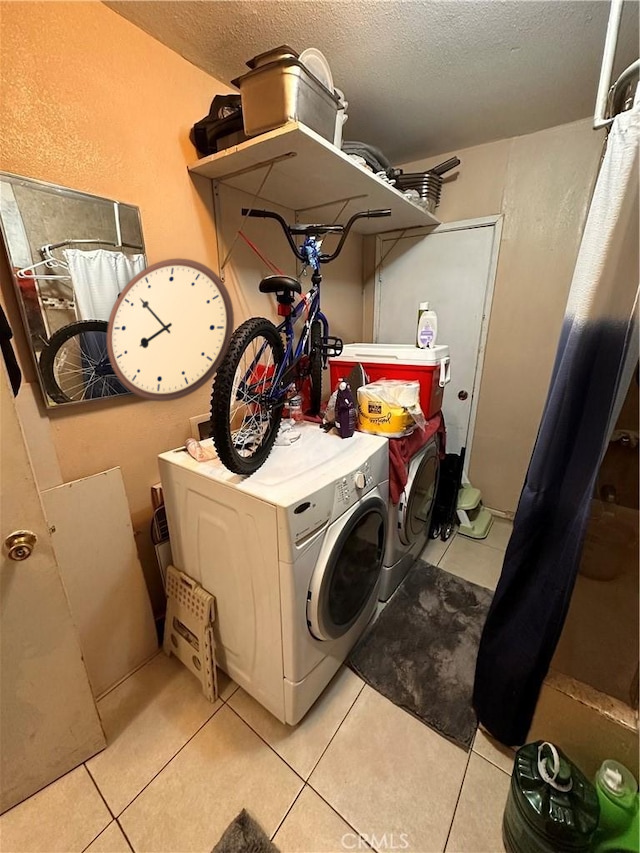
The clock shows 7.52
